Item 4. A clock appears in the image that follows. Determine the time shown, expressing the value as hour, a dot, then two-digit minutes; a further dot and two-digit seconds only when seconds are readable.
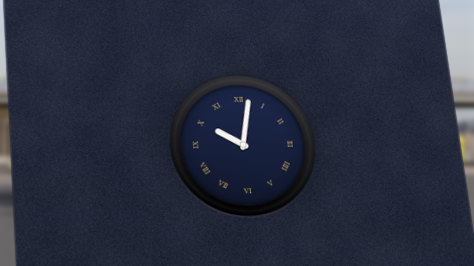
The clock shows 10.02
